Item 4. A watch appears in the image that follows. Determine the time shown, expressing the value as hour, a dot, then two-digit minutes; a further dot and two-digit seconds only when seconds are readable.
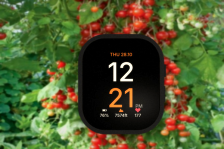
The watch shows 12.21
